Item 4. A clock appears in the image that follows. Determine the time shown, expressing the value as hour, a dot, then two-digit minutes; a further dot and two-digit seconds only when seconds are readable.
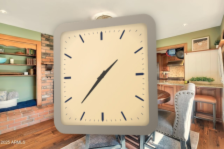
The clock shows 1.37
